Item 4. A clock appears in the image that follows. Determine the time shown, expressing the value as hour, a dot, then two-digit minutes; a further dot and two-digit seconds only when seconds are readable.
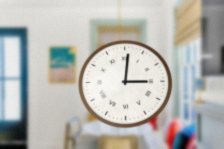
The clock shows 3.01
